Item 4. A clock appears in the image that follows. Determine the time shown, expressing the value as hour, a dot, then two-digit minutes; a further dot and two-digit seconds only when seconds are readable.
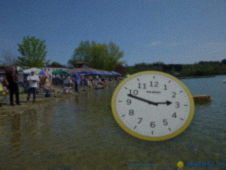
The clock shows 2.48
